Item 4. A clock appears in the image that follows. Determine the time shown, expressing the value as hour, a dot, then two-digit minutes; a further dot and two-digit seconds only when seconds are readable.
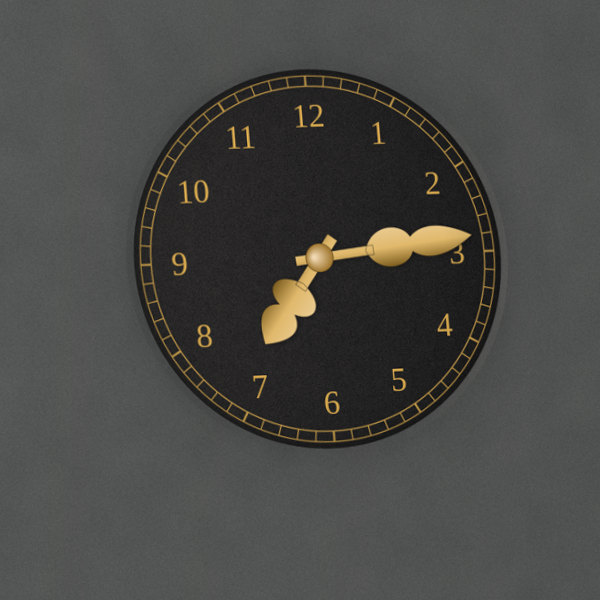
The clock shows 7.14
